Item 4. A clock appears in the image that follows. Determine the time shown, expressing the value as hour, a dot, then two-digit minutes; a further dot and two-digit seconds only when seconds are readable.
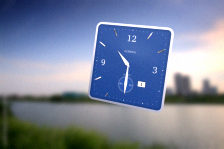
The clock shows 10.30
